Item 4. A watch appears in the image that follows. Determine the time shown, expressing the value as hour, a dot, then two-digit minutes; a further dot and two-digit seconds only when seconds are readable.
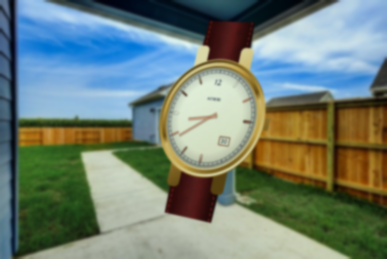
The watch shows 8.39
